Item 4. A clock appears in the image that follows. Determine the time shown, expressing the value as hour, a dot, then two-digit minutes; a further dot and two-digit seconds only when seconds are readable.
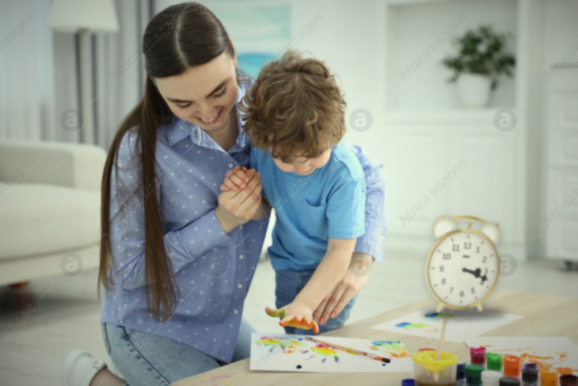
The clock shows 3.18
